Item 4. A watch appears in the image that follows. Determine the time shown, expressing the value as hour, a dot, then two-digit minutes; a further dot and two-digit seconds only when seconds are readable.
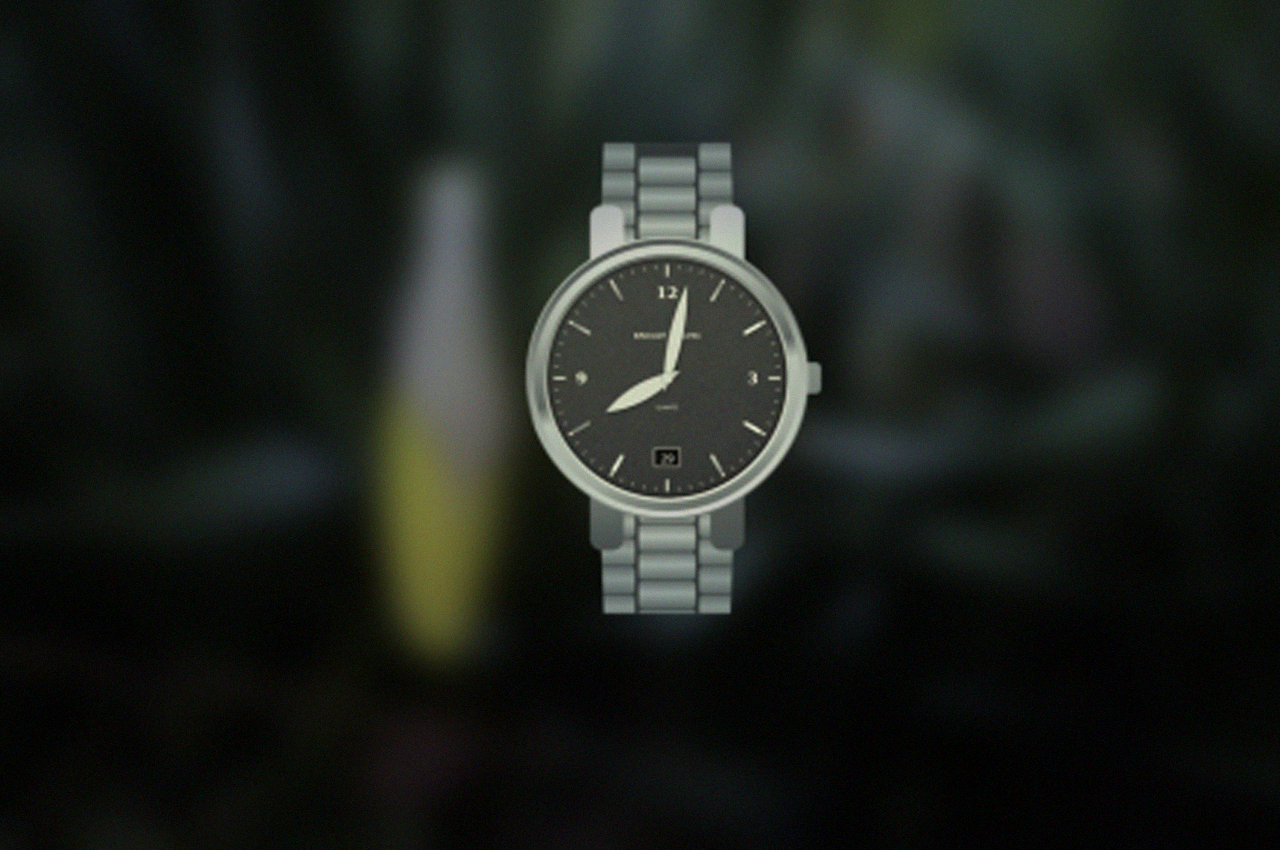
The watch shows 8.02
